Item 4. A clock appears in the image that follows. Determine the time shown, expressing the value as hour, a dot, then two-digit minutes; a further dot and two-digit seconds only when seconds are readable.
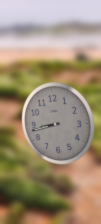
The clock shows 8.43
